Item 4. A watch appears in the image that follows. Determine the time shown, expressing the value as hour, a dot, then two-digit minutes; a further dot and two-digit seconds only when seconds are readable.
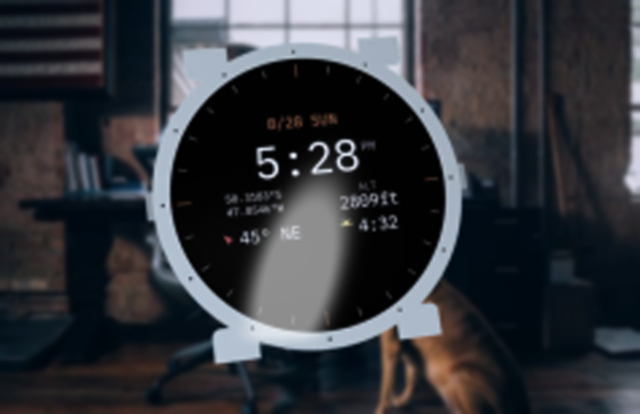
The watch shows 5.28
